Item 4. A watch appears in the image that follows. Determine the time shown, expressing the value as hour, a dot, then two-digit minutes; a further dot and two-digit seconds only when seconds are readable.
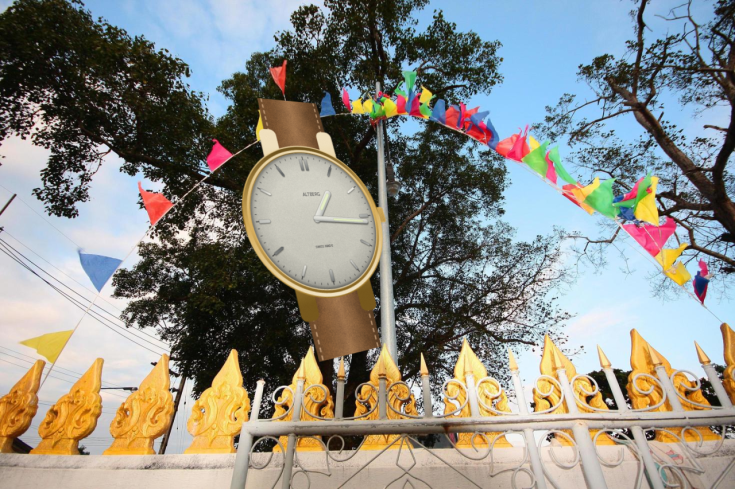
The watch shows 1.16
